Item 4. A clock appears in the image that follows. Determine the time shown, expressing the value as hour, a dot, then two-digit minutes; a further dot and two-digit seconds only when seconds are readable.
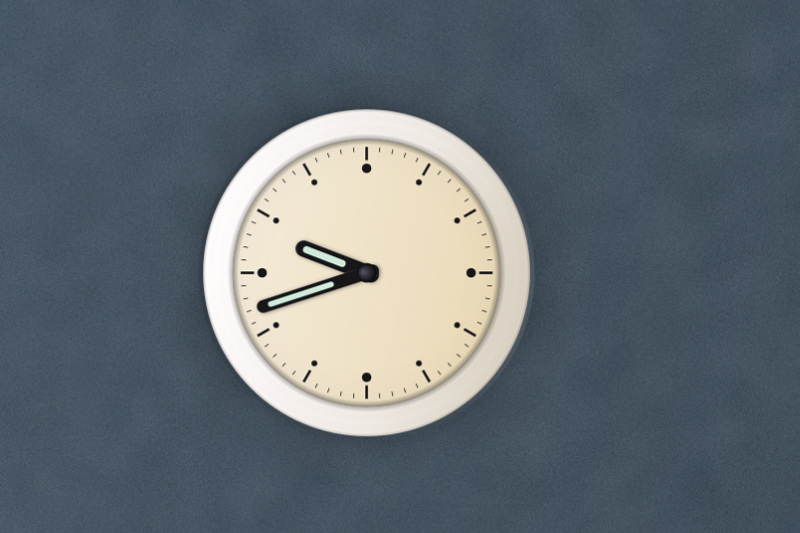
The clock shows 9.42
